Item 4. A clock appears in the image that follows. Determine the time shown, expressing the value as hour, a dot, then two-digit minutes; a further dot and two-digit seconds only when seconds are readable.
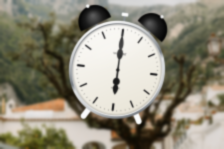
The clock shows 6.00
